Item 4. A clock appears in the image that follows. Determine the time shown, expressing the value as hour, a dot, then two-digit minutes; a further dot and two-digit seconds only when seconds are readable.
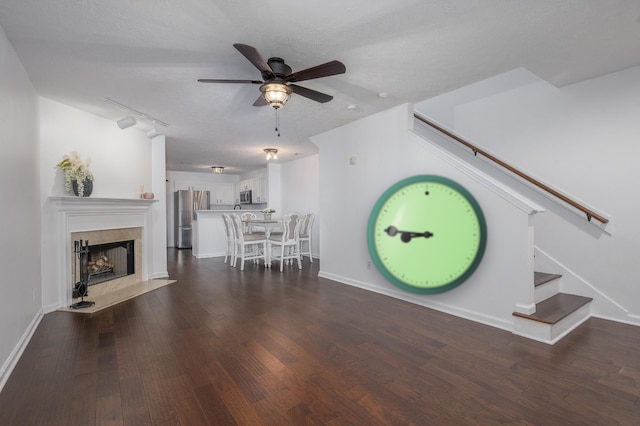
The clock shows 8.46
